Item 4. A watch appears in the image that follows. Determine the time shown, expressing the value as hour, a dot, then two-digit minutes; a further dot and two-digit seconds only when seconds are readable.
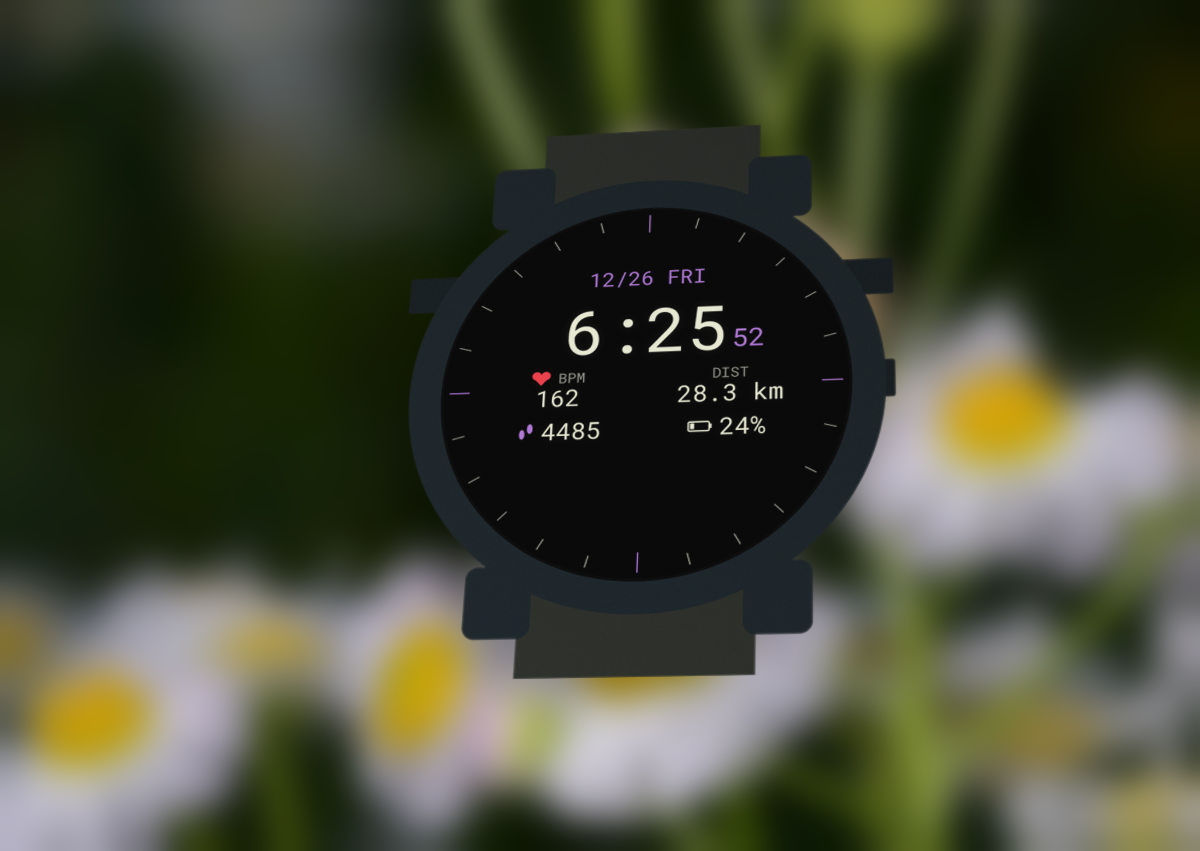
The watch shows 6.25.52
